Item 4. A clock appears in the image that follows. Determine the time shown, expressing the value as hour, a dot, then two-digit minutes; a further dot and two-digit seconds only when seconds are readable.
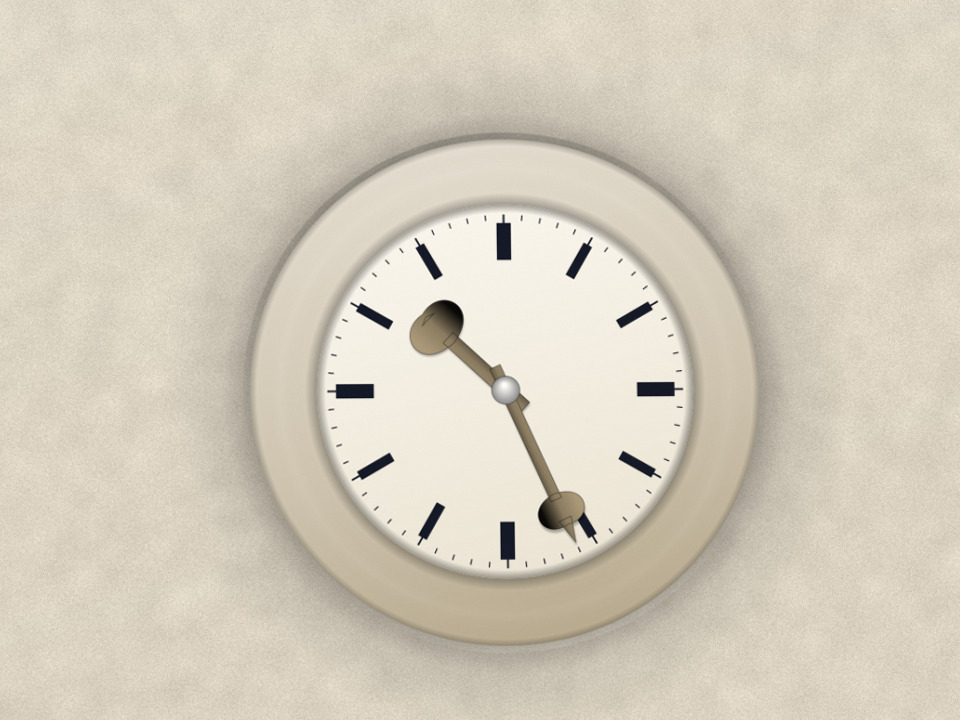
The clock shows 10.26
